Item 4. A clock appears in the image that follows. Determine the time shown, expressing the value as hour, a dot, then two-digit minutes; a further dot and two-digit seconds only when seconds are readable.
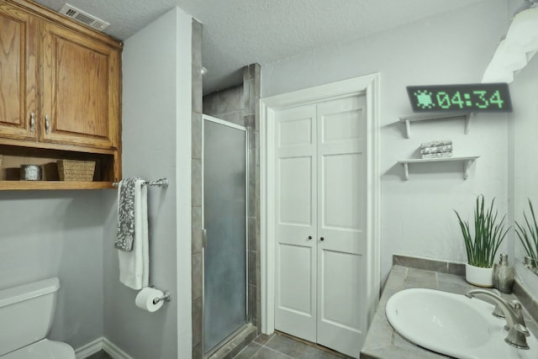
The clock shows 4.34
